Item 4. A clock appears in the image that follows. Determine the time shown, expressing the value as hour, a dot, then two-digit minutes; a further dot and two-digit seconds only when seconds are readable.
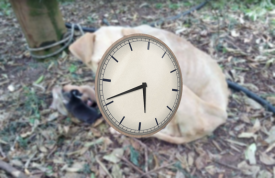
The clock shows 5.41
